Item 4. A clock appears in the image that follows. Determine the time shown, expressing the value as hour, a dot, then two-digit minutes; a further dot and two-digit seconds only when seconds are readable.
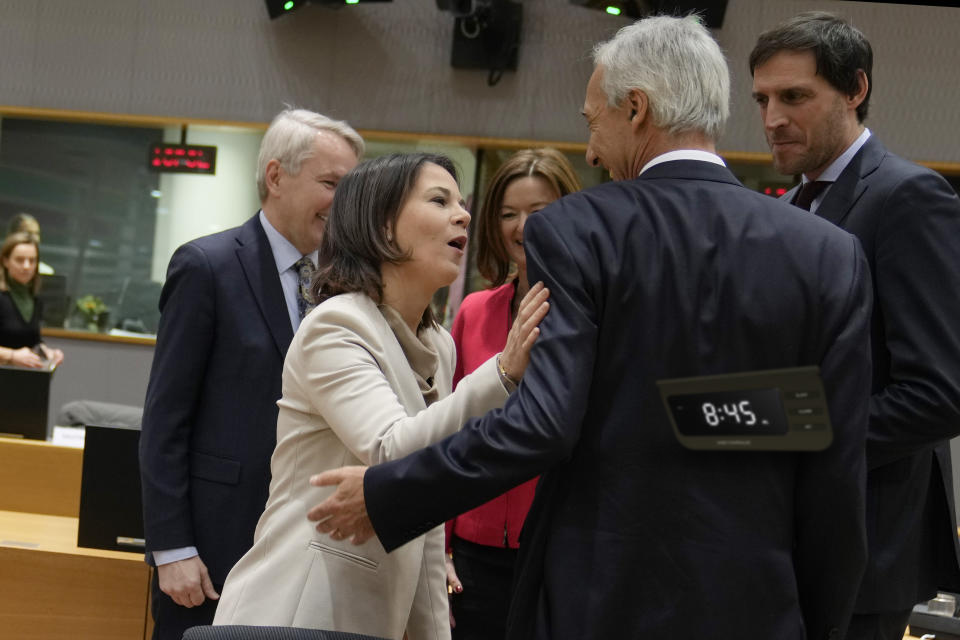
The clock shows 8.45
